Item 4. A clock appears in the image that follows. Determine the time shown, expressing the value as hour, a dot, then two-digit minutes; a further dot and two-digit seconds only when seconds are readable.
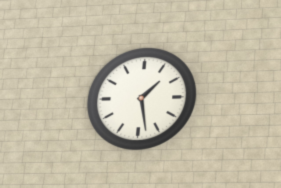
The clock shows 1.28
